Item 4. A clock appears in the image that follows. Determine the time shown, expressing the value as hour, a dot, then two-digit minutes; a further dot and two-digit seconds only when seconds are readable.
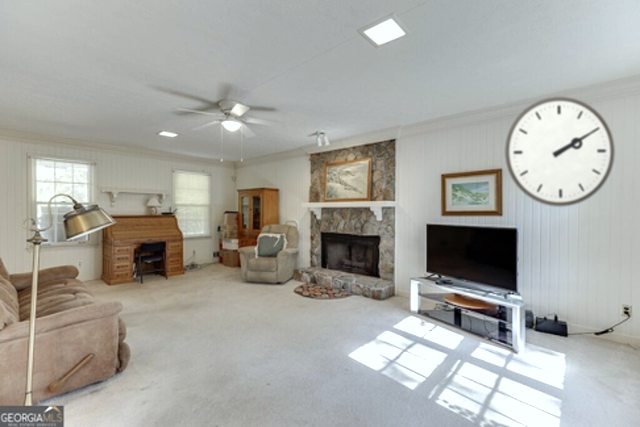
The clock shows 2.10
